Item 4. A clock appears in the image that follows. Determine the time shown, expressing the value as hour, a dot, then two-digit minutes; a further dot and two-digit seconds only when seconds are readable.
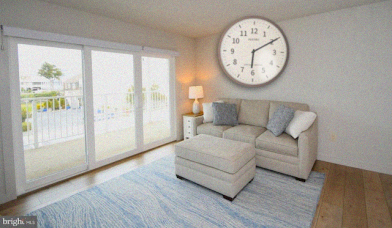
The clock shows 6.10
